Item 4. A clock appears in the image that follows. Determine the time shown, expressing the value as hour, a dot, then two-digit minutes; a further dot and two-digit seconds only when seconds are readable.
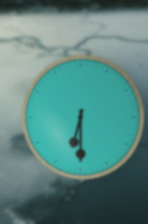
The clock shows 6.30
